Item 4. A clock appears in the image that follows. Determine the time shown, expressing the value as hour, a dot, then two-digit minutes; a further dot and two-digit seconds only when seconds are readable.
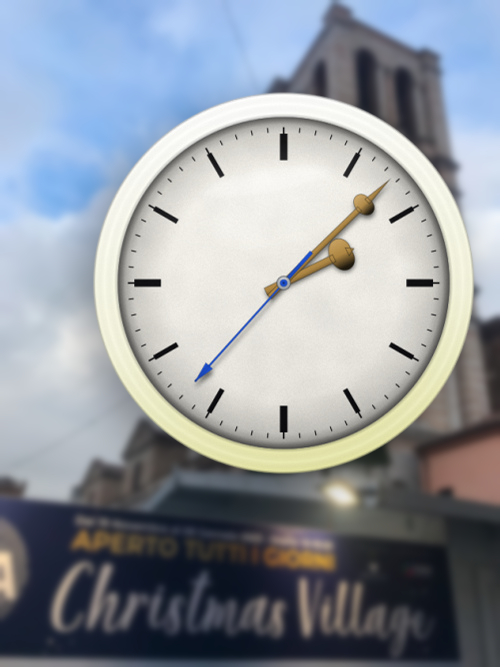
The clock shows 2.07.37
